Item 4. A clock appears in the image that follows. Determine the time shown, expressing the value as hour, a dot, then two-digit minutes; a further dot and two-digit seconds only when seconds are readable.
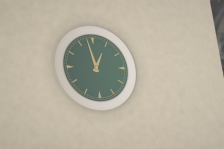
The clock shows 12.58
